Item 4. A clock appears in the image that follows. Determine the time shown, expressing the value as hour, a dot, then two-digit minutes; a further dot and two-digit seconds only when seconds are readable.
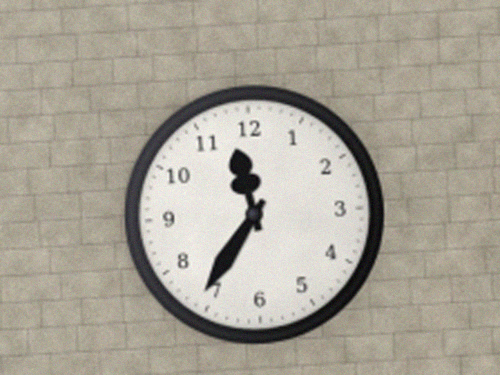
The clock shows 11.36
